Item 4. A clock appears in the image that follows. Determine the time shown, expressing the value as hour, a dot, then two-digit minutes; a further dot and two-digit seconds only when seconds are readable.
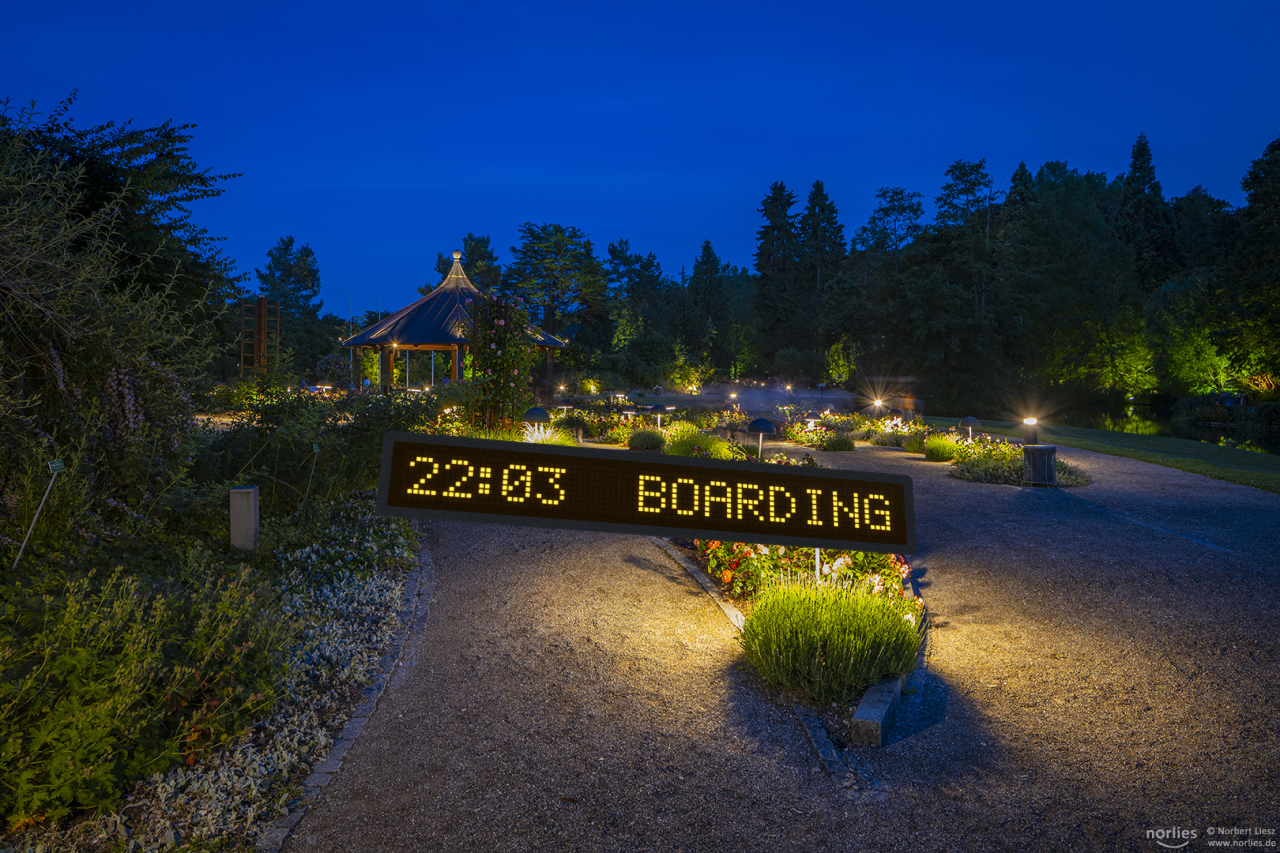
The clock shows 22.03
